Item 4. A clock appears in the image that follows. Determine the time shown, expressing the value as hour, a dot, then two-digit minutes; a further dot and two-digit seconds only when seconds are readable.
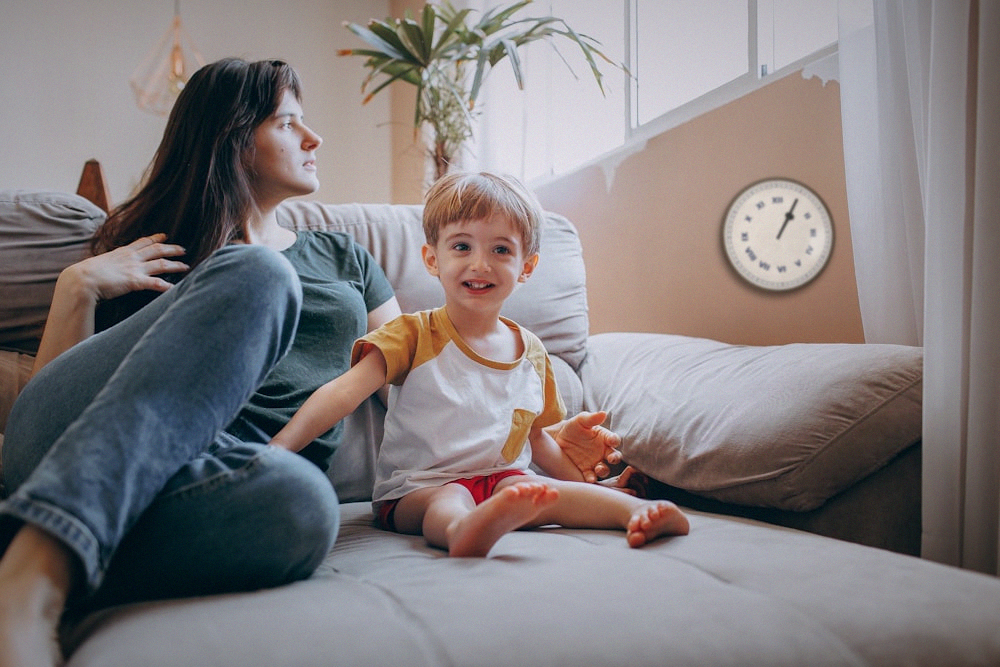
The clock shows 1.05
